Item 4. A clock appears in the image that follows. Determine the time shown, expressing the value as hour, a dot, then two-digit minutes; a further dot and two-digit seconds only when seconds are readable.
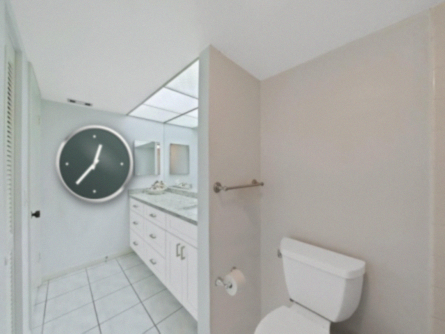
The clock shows 12.37
